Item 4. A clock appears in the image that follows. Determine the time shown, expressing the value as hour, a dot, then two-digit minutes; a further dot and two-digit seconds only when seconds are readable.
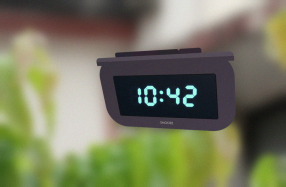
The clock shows 10.42
